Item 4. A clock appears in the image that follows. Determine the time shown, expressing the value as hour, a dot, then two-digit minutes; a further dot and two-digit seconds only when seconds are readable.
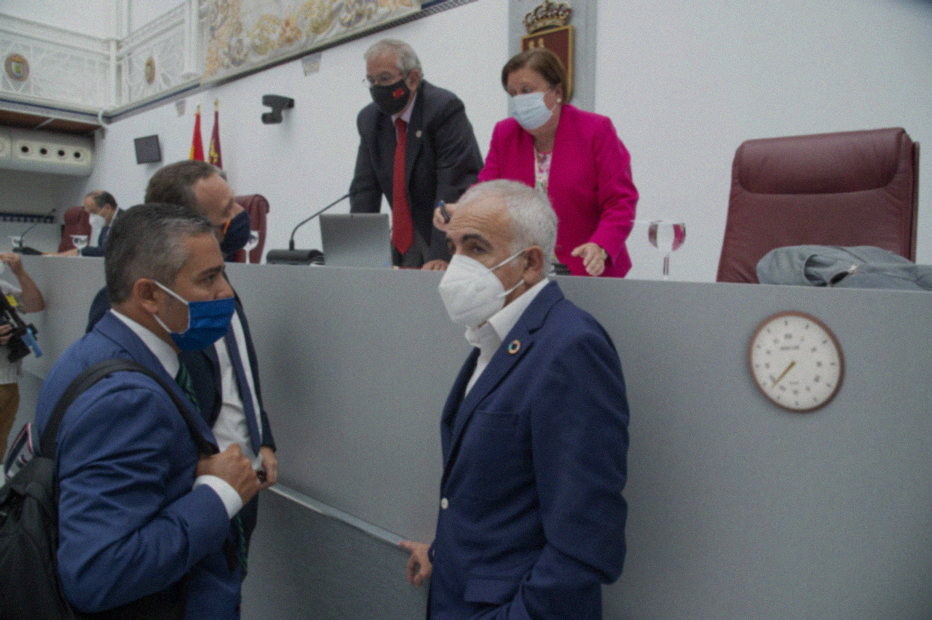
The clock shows 7.38
